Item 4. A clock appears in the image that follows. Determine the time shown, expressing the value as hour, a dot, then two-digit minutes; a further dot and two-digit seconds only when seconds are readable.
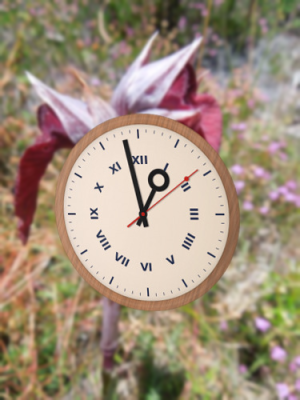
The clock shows 12.58.09
